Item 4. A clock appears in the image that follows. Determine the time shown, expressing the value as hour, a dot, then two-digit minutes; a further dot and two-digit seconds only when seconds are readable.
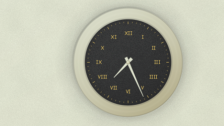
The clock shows 7.26
